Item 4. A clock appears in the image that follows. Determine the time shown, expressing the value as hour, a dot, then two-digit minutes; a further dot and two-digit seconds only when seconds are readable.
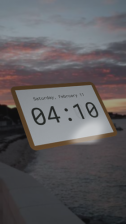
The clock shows 4.10
